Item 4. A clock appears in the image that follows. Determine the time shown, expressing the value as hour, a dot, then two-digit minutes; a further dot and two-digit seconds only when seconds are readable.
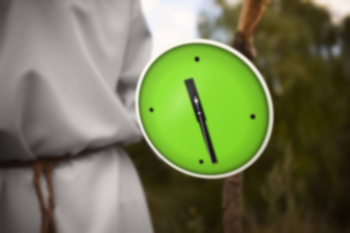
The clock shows 11.27.28
